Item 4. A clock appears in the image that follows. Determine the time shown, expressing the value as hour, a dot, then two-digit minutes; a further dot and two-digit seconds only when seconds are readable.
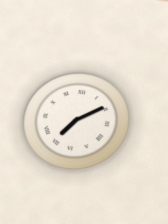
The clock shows 7.09
